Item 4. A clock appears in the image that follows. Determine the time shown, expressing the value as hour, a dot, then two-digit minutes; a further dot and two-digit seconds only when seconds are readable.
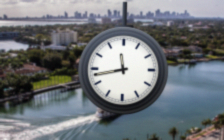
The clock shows 11.43
